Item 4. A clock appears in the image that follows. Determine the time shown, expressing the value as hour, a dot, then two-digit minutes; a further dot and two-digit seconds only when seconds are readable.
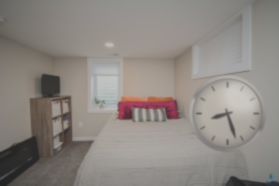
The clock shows 8.27
